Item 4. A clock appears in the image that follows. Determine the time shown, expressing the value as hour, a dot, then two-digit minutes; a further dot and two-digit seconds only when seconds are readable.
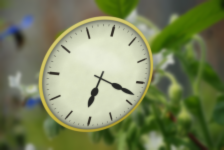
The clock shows 6.18
